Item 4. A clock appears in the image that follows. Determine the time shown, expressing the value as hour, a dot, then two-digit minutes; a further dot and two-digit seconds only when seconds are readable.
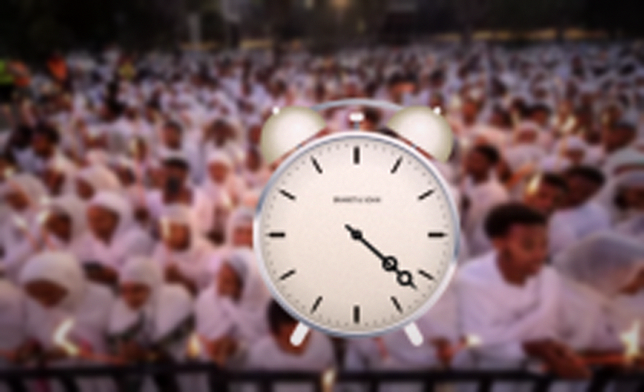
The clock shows 4.22
